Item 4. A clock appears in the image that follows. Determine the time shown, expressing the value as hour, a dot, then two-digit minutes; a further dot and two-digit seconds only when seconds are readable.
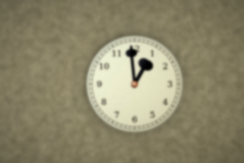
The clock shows 12.59
